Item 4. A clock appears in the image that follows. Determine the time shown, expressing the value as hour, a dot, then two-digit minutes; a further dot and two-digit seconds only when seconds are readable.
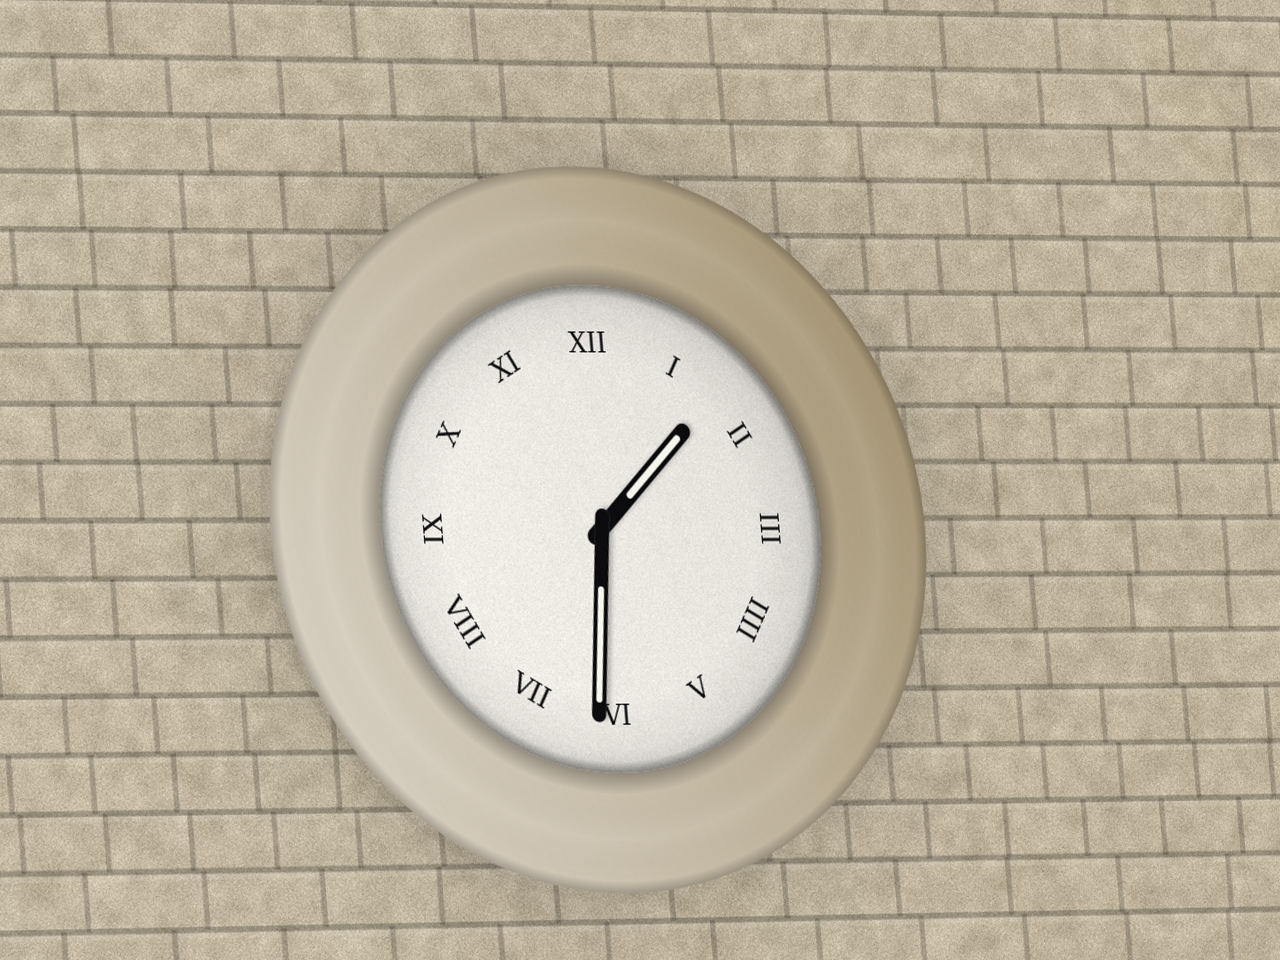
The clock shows 1.31
